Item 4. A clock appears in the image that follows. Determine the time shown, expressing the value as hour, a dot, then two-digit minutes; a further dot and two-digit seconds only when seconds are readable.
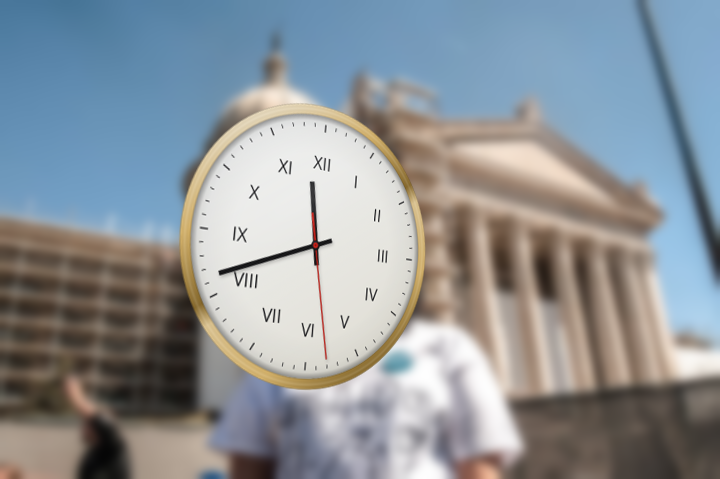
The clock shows 11.41.28
